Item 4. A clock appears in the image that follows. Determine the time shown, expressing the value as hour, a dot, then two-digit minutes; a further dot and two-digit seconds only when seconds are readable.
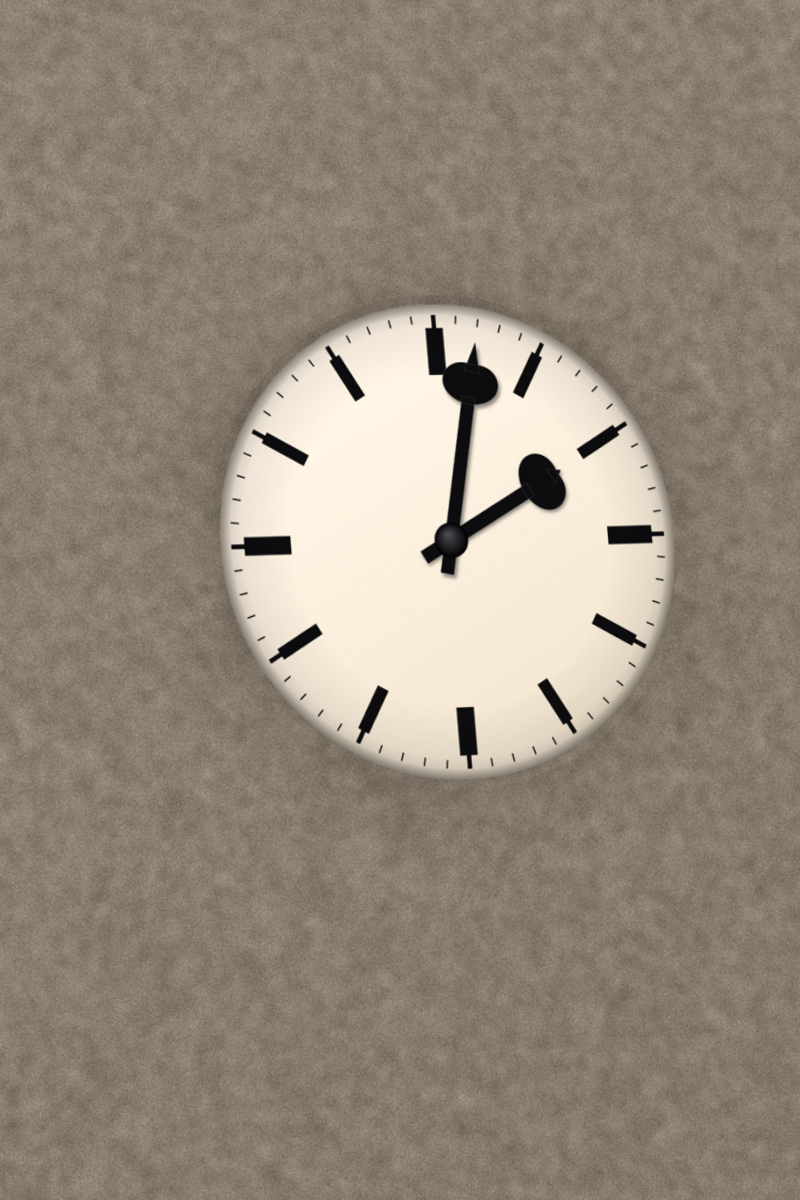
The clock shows 2.02
